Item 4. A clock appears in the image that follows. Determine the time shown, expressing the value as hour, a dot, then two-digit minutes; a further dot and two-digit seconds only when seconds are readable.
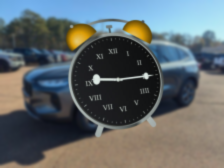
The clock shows 9.15
